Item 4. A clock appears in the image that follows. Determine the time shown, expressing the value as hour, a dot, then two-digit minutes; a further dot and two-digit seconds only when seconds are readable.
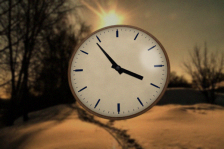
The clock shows 3.54
